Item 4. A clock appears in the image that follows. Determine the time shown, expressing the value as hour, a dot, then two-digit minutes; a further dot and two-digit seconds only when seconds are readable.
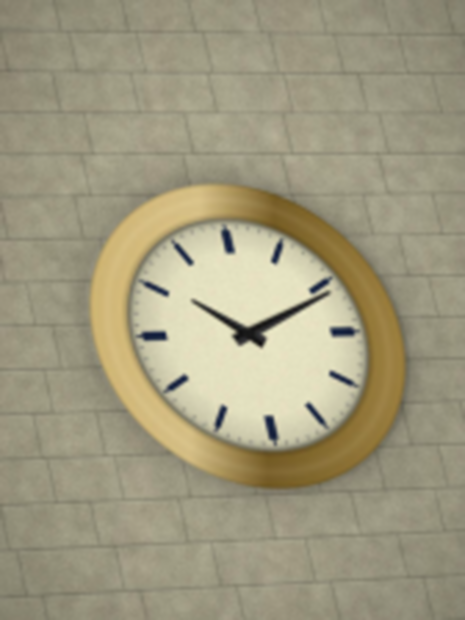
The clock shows 10.11
